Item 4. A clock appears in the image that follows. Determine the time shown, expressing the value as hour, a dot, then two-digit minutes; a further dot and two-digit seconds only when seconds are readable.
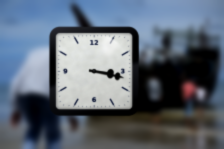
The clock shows 3.17
